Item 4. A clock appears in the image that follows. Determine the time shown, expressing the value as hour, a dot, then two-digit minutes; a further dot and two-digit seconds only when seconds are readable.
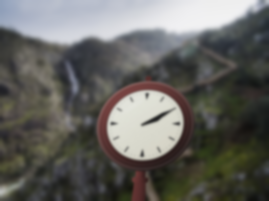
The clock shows 2.10
